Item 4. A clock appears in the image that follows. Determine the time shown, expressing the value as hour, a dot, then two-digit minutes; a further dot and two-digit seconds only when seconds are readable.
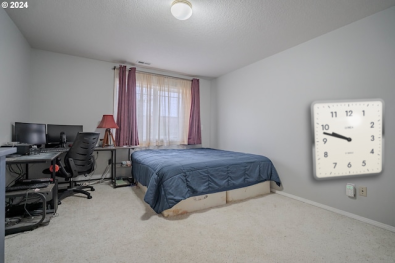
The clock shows 9.48
